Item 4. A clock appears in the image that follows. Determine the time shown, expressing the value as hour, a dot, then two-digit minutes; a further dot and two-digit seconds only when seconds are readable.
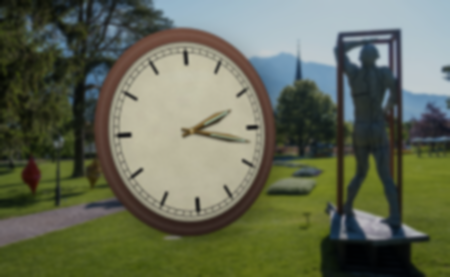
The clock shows 2.17
